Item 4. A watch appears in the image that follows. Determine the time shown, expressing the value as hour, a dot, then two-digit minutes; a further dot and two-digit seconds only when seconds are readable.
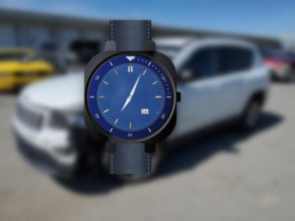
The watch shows 7.04
